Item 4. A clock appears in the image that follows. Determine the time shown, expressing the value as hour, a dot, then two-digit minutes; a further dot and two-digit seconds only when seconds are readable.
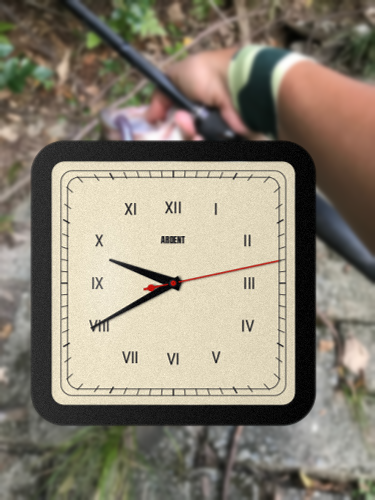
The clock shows 9.40.13
